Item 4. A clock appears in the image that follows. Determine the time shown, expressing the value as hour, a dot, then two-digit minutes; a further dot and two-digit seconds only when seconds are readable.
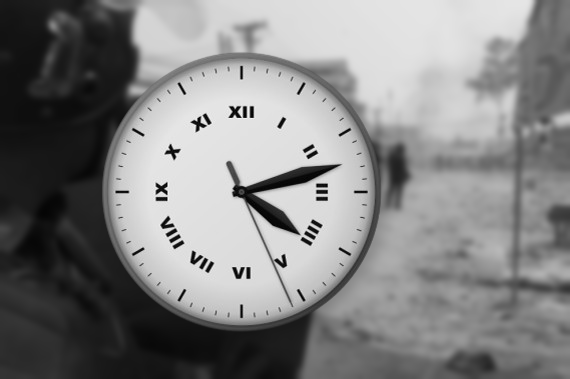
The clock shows 4.12.26
